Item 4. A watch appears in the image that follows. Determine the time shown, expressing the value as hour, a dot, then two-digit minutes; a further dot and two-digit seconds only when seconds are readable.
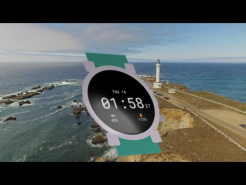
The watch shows 1.58
